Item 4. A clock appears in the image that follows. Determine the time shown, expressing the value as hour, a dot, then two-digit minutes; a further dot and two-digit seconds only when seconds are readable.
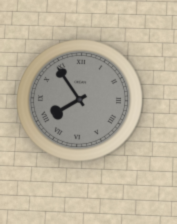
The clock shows 7.54
